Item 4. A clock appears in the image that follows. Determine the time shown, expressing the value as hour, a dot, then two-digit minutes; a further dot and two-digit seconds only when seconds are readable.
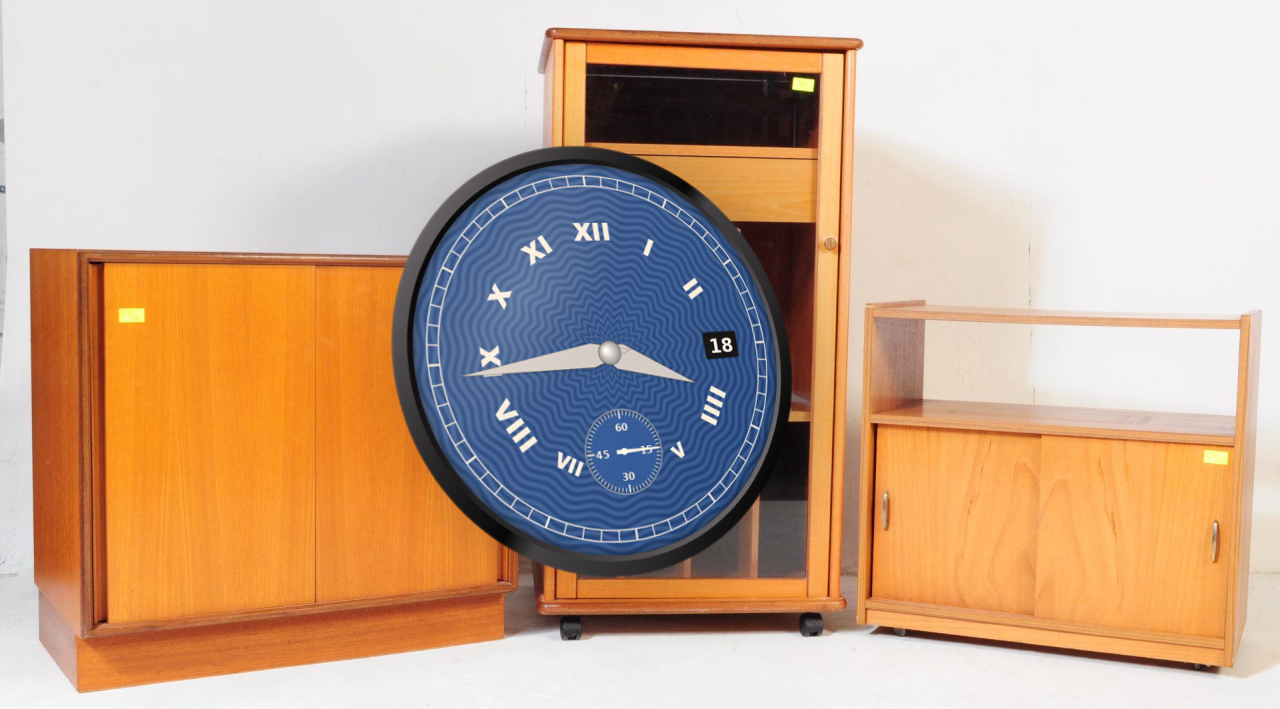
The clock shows 3.44.15
